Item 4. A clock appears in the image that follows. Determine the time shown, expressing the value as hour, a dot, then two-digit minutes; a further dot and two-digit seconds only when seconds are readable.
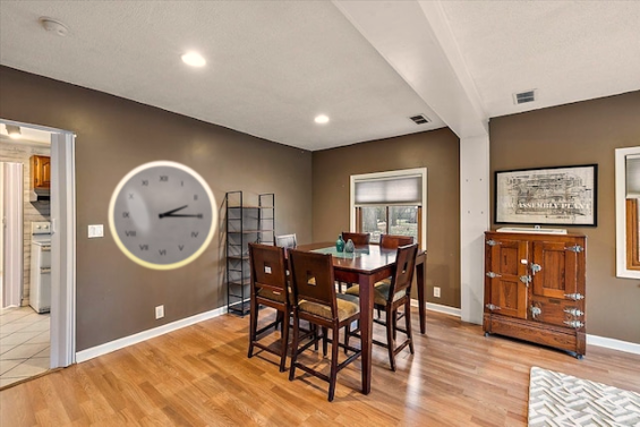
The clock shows 2.15
